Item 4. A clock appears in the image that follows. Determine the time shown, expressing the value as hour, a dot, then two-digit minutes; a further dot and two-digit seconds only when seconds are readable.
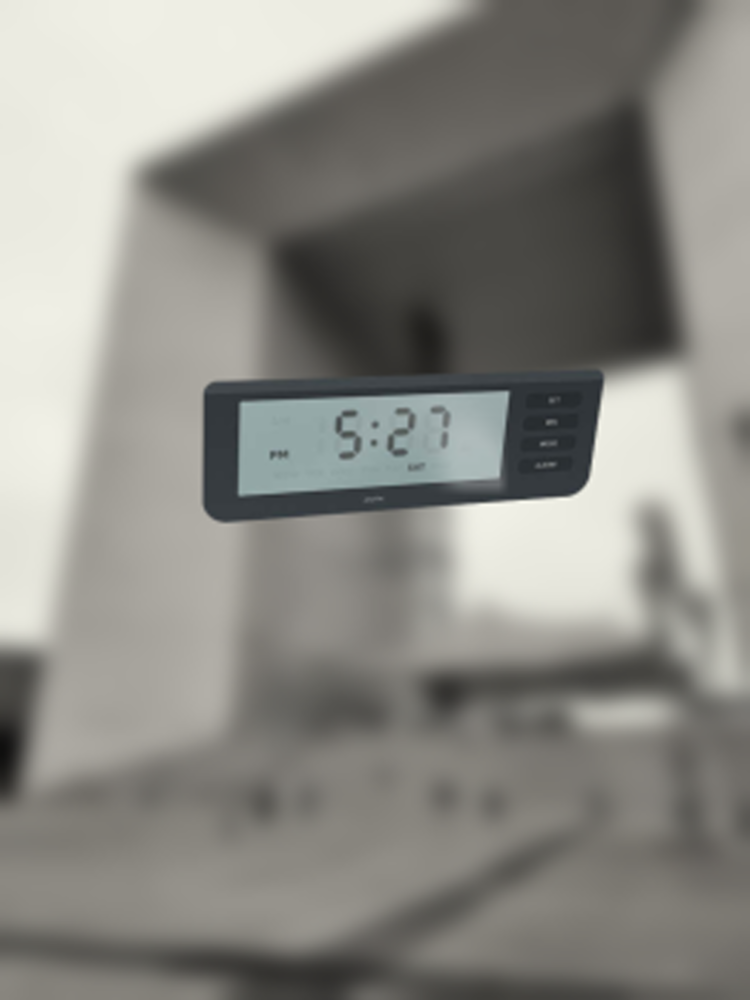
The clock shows 5.27
